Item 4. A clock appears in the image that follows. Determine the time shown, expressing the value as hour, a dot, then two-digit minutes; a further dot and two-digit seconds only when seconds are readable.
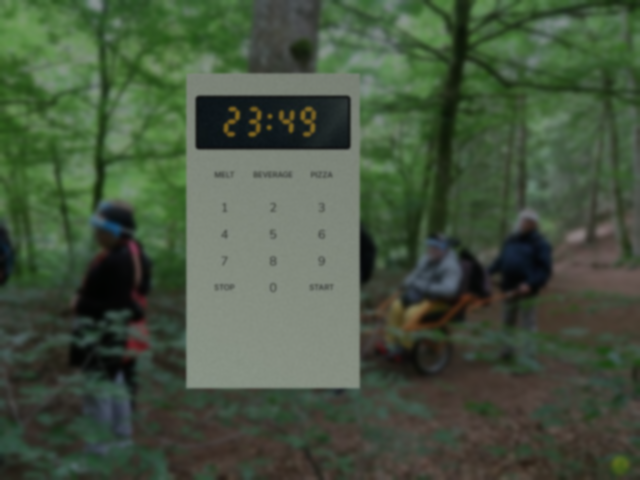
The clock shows 23.49
